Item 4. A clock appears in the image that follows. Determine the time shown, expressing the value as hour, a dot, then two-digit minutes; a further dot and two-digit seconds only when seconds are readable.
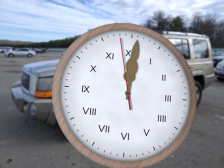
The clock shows 12.00.58
